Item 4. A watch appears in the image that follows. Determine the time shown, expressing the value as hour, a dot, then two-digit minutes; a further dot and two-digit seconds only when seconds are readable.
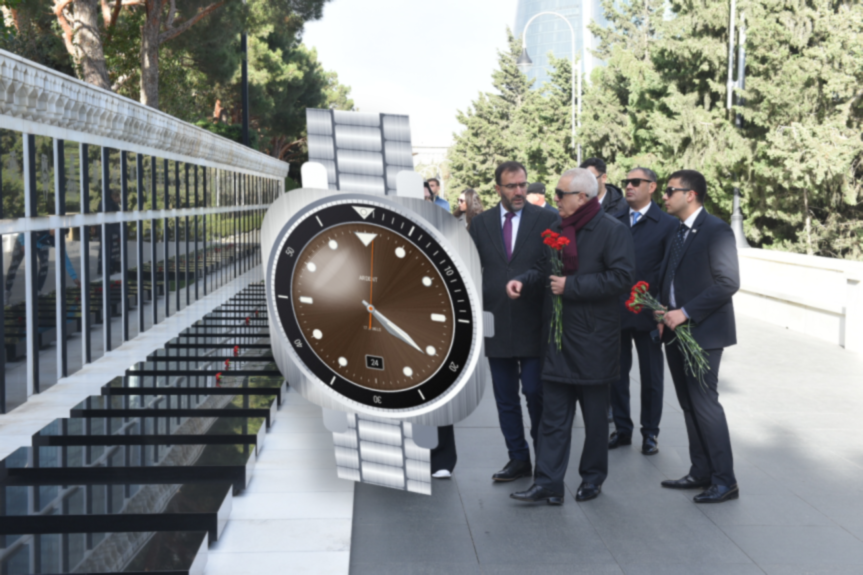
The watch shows 4.21.01
